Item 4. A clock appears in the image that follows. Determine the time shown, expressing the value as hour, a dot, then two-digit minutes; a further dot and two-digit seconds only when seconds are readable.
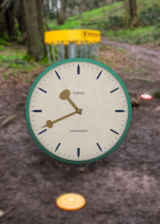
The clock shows 10.41
